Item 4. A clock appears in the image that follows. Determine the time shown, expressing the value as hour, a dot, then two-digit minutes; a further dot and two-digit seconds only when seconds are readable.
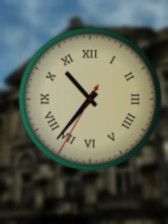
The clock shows 10.36.35
